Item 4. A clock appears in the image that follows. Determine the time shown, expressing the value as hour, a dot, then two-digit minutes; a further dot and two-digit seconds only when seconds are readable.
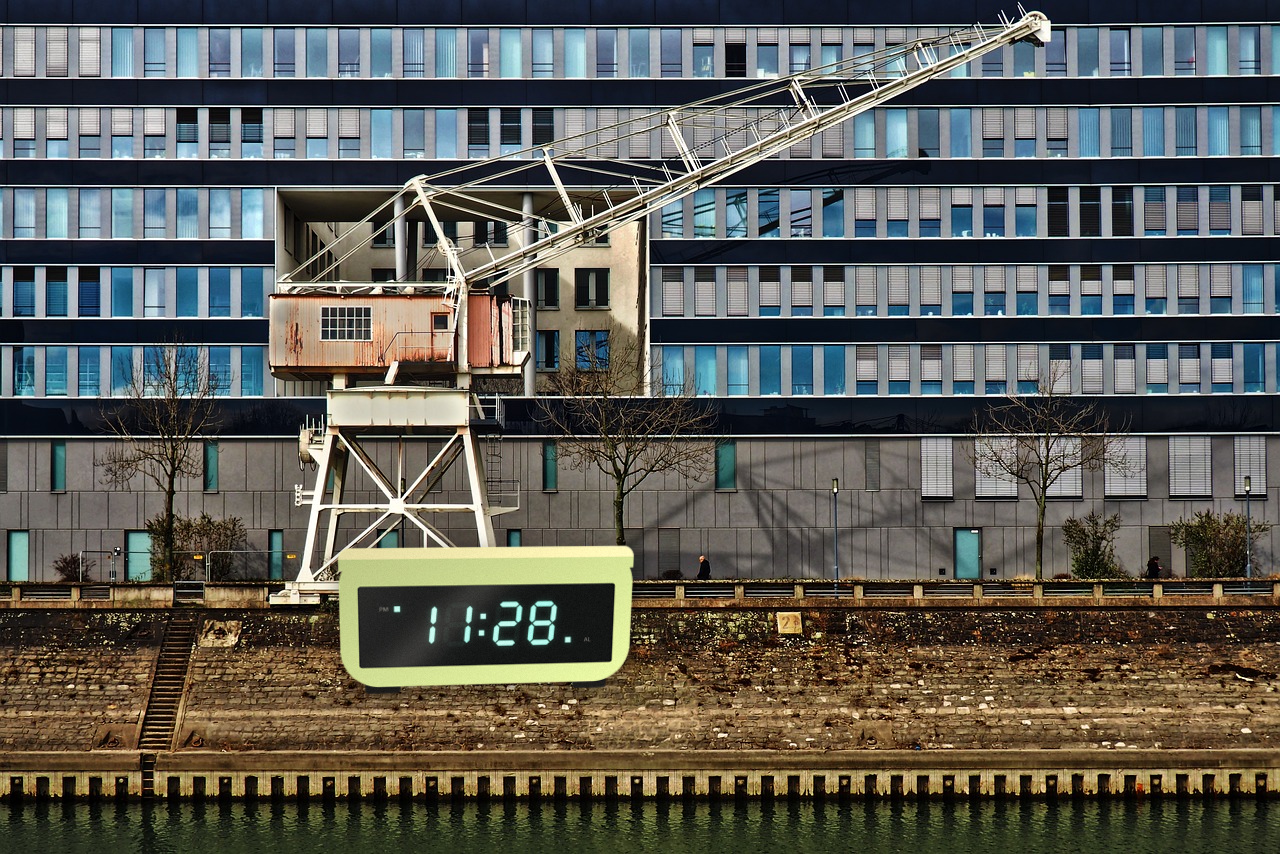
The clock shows 11.28
